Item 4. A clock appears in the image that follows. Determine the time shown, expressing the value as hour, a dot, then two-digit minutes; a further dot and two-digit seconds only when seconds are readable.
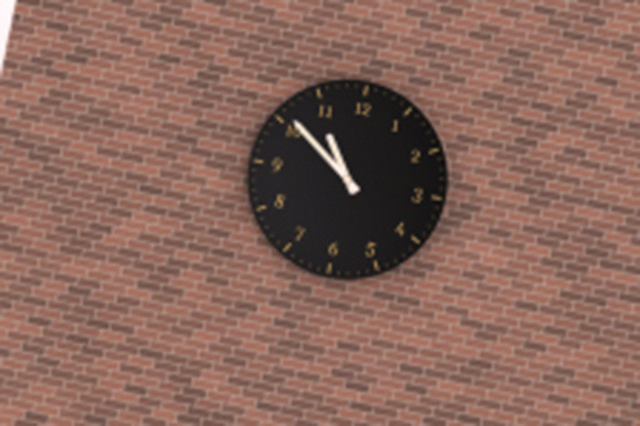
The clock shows 10.51
